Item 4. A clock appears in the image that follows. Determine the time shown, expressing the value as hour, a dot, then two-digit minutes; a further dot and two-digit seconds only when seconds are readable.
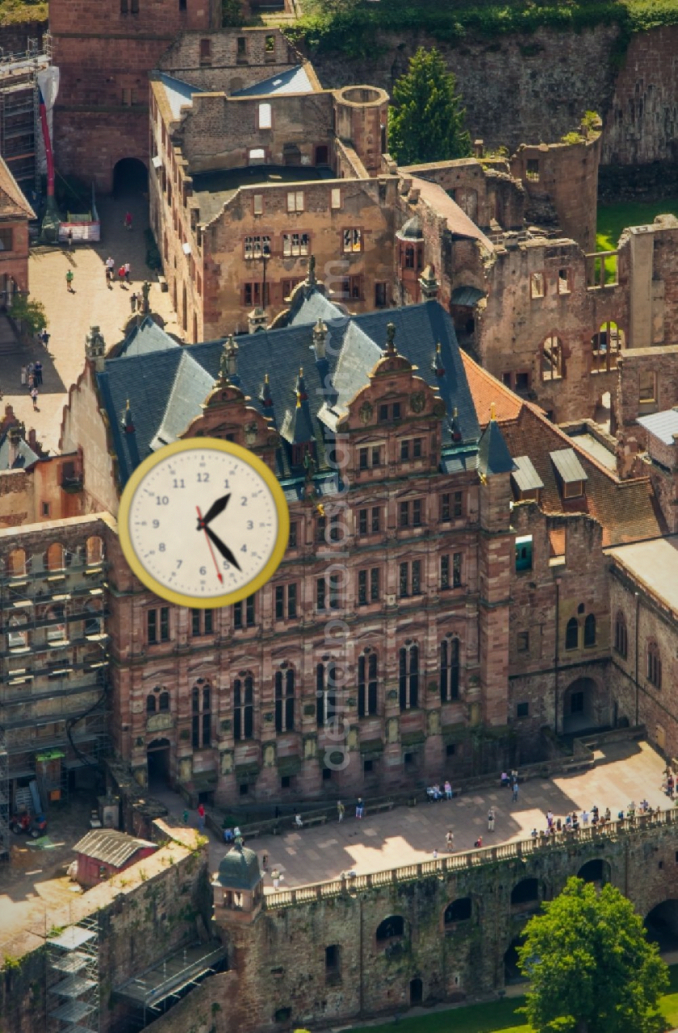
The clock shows 1.23.27
